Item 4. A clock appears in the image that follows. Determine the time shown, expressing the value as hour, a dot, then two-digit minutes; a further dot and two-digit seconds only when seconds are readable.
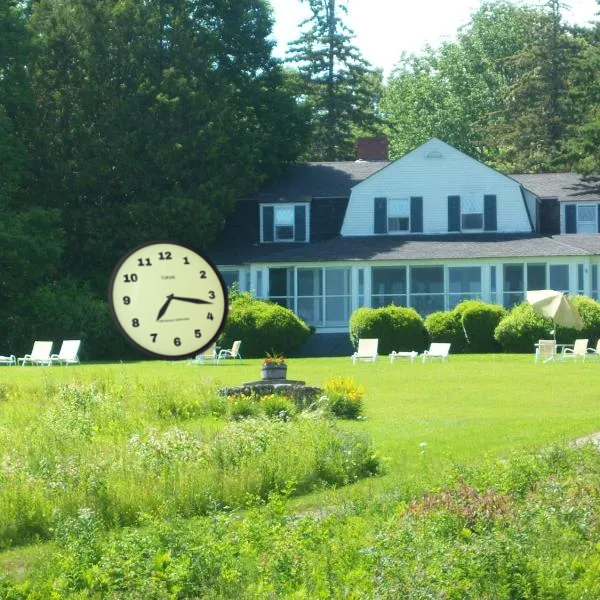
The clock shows 7.17
